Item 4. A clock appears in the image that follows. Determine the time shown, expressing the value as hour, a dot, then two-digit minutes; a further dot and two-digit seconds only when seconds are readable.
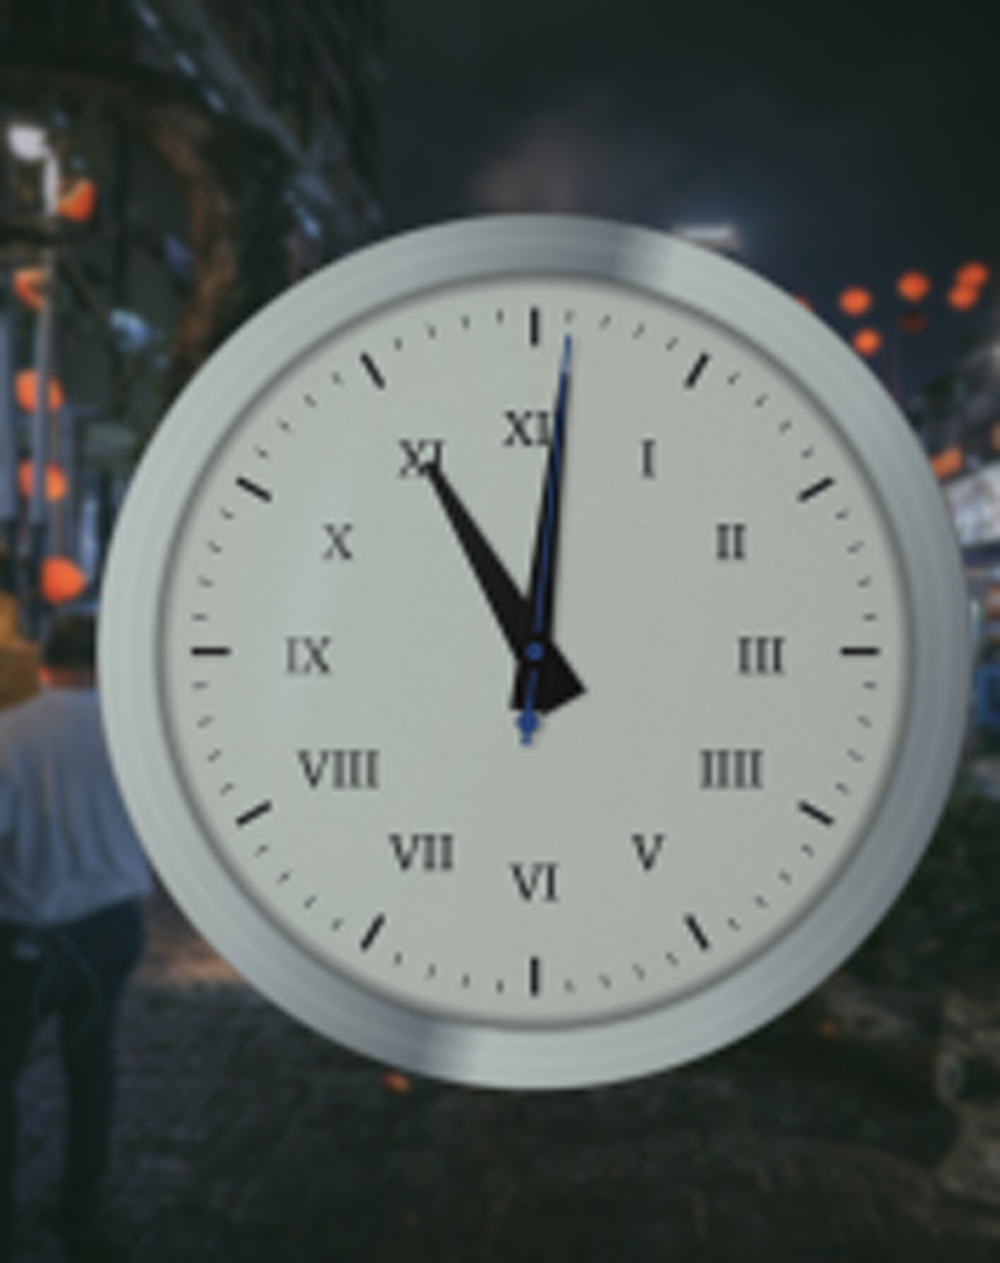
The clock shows 11.01.01
